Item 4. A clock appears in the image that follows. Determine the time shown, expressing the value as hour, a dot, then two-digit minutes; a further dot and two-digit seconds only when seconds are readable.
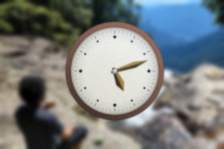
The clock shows 5.12
